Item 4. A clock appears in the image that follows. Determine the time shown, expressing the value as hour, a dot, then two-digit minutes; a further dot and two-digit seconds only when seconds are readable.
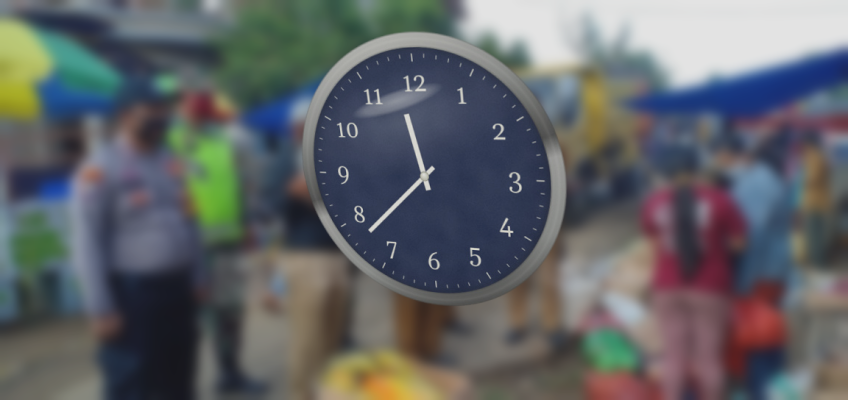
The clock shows 11.38
